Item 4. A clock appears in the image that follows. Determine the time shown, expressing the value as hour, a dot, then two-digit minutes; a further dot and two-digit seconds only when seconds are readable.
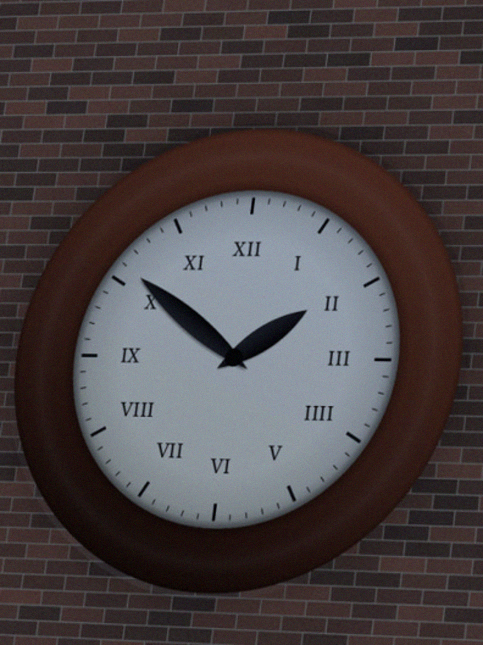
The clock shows 1.51
